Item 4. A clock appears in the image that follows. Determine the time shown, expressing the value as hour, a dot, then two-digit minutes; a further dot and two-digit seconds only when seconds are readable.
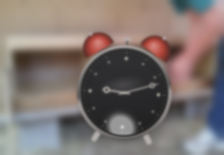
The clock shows 9.12
